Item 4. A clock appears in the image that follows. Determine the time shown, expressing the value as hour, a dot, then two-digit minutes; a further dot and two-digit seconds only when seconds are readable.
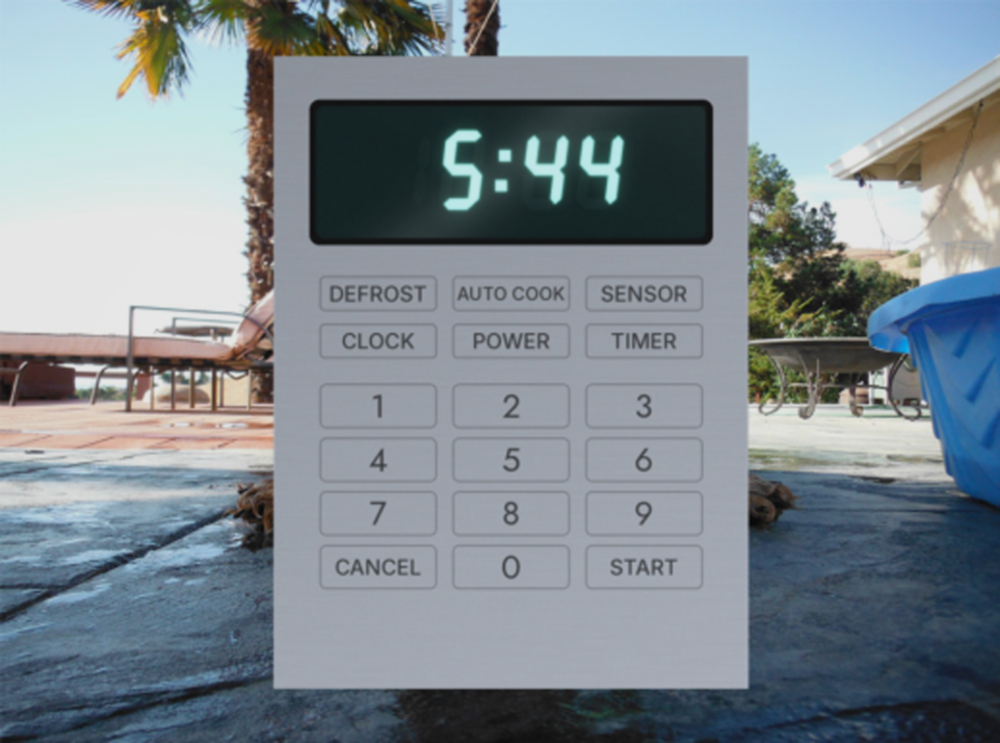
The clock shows 5.44
